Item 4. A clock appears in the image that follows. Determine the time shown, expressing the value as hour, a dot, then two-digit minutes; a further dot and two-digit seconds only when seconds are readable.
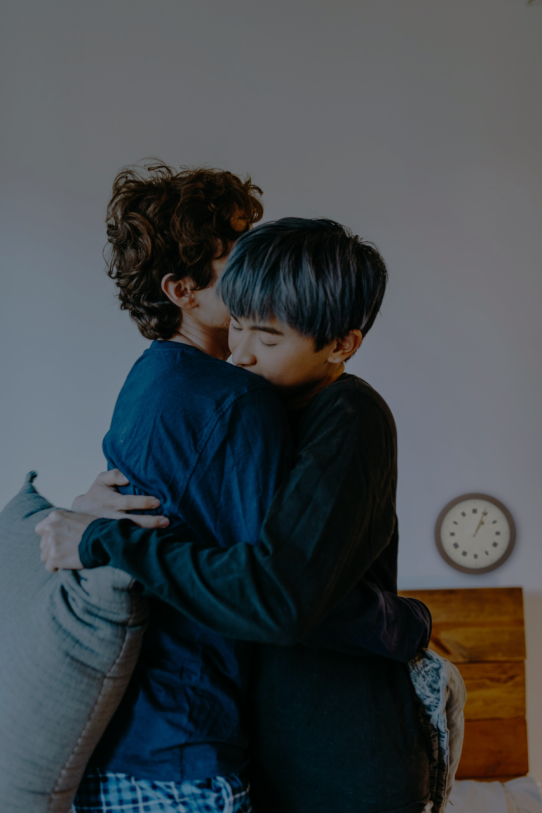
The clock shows 1.04
